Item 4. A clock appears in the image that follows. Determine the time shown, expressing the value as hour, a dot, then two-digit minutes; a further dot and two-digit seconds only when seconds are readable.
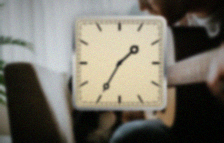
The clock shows 1.35
